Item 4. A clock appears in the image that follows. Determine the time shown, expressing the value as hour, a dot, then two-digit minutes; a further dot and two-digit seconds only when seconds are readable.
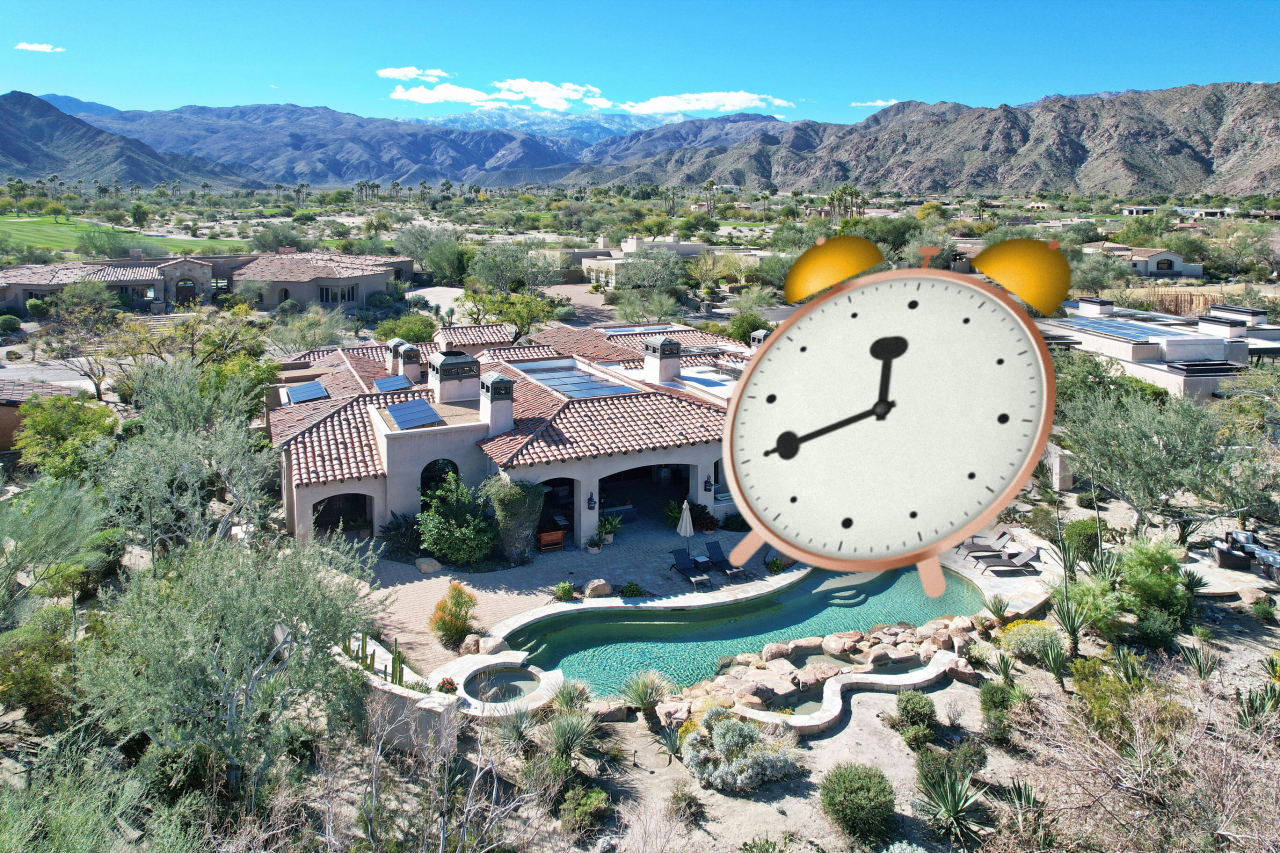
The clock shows 11.40
